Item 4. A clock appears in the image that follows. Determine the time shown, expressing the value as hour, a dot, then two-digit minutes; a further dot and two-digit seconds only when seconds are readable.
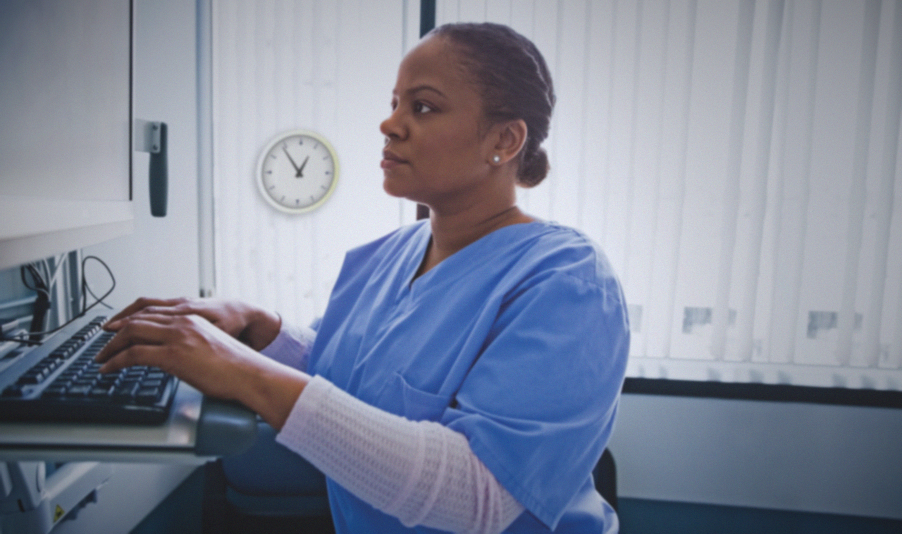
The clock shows 12.54
